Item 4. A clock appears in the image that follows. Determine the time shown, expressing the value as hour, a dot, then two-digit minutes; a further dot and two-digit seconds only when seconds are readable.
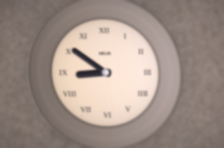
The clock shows 8.51
